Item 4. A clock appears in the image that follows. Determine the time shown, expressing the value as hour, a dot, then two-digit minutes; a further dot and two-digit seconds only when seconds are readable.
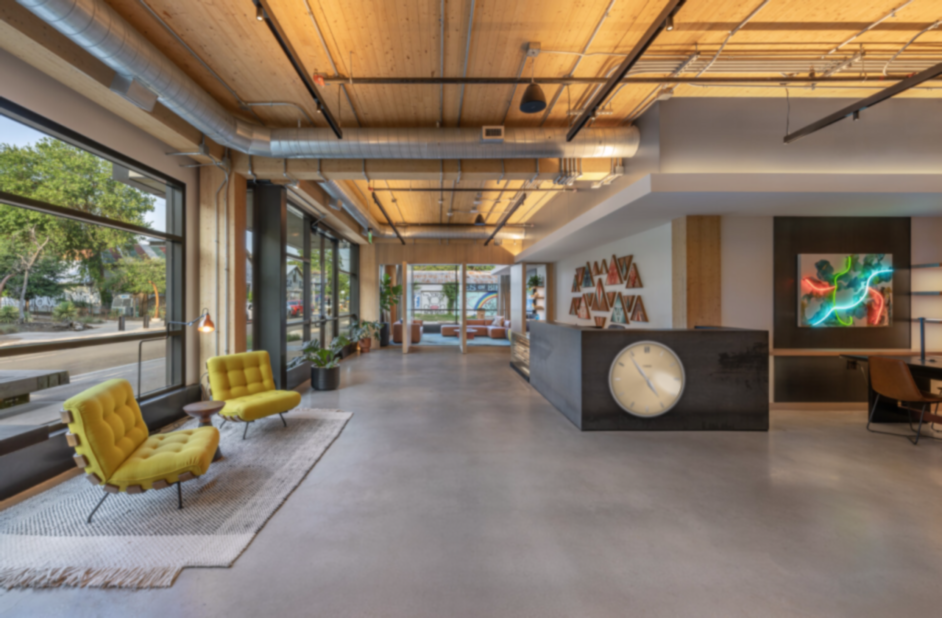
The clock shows 4.54
